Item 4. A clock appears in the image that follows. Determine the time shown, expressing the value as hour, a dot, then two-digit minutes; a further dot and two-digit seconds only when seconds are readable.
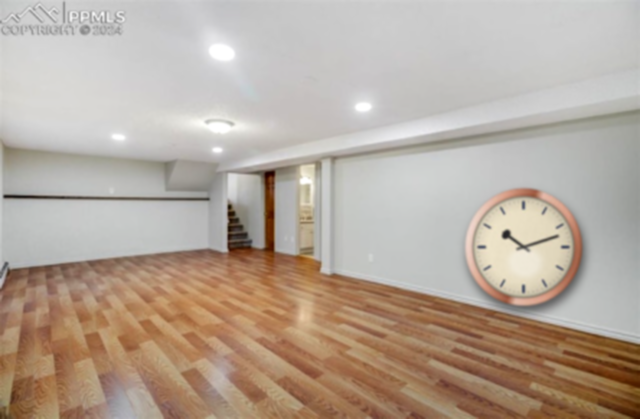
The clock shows 10.12
